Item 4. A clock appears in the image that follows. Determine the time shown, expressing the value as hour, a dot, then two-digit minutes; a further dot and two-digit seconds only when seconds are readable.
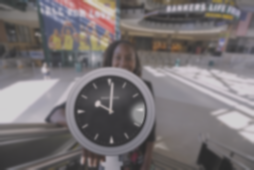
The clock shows 10.01
